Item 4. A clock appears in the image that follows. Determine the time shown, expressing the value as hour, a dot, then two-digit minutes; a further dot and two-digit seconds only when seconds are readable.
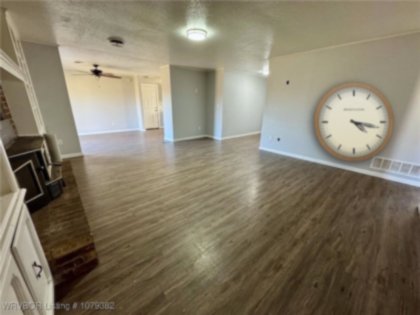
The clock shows 4.17
